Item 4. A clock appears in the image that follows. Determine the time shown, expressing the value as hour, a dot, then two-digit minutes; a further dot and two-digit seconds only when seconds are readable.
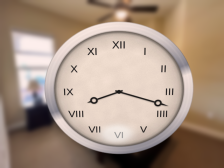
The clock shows 8.18
